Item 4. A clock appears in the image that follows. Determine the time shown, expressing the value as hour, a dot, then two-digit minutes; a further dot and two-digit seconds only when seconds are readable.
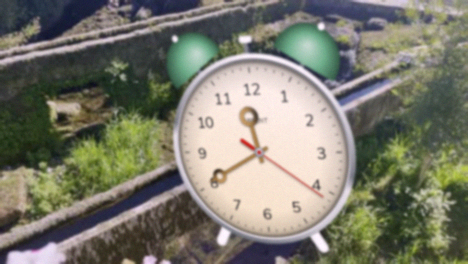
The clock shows 11.40.21
